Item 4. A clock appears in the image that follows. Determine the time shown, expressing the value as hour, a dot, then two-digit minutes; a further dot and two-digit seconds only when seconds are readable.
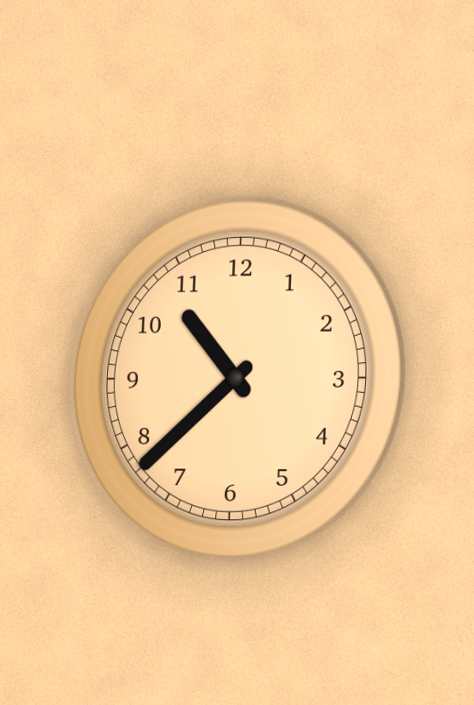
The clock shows 10.38
